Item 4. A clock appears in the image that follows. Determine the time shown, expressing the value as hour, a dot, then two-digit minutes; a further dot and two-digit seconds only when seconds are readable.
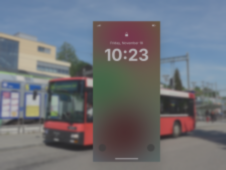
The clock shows 10.23
